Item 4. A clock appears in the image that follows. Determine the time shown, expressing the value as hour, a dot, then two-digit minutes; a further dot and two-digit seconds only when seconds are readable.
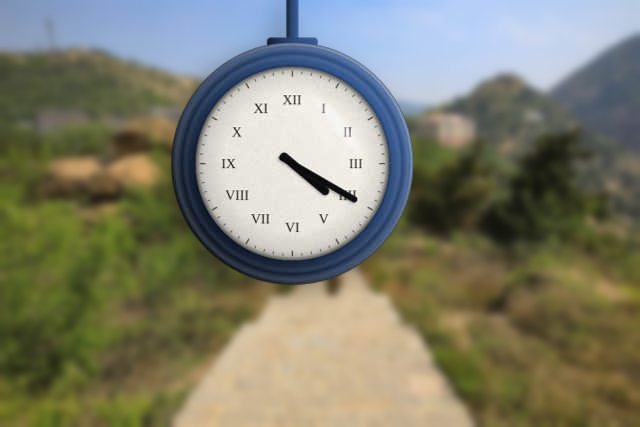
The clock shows 4.20
